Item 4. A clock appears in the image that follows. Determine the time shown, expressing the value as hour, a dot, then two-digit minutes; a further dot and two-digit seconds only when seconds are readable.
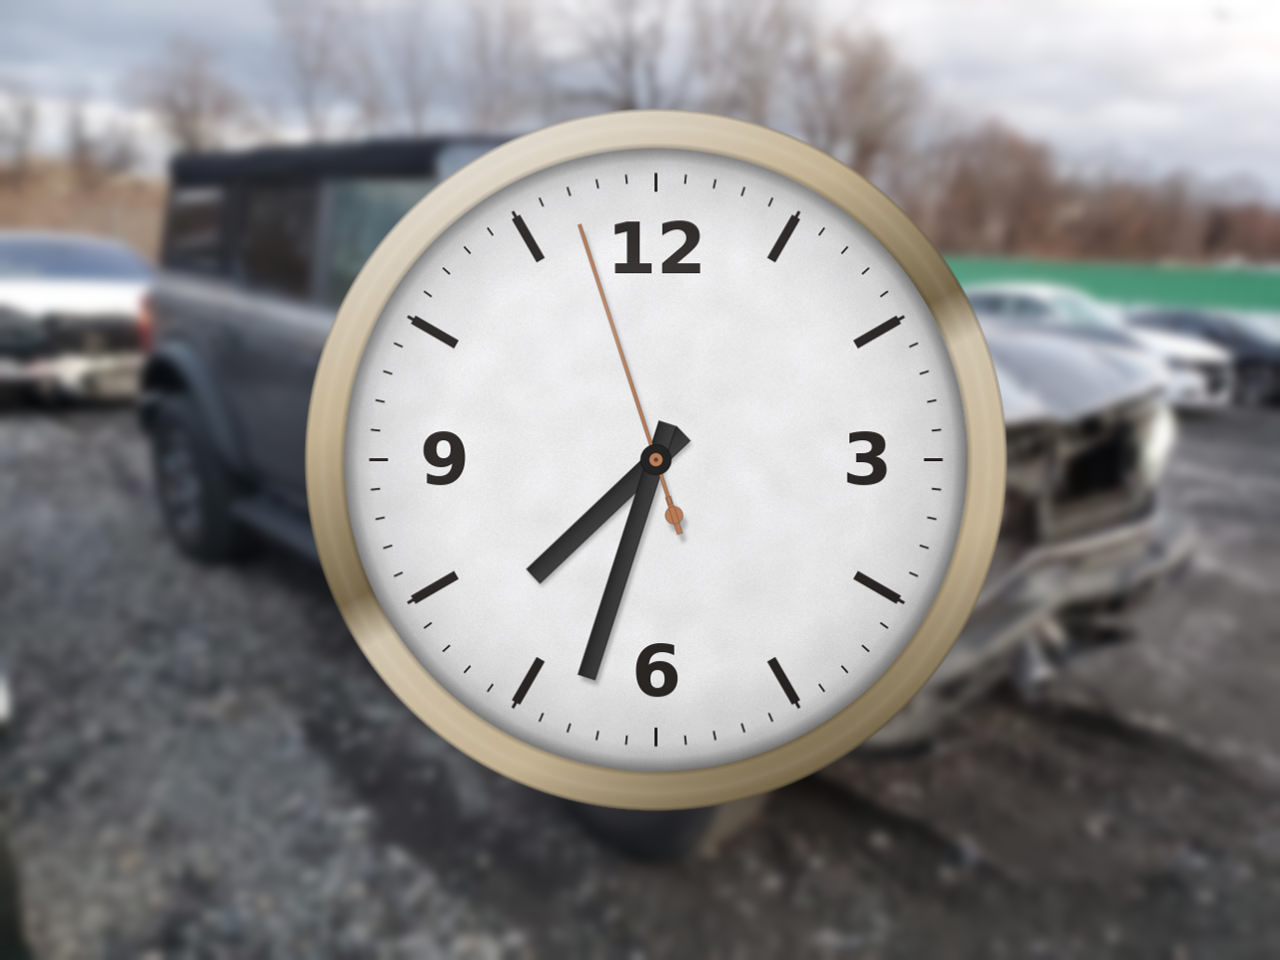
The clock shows 7.32.57
